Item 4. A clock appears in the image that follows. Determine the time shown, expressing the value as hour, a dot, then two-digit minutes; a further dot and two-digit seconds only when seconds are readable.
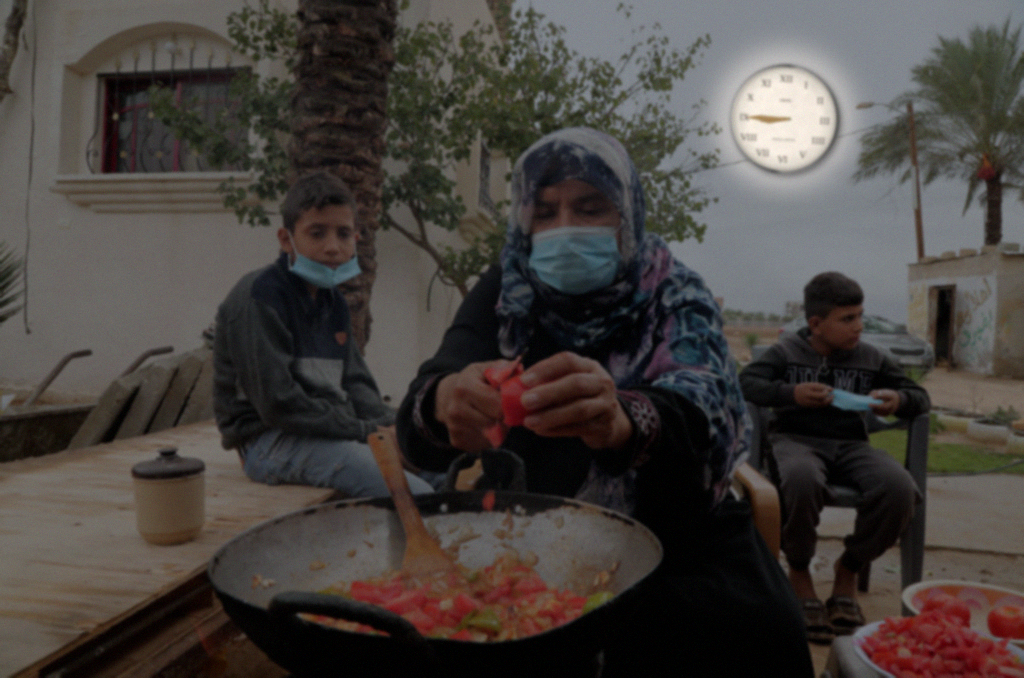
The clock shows 8.45
